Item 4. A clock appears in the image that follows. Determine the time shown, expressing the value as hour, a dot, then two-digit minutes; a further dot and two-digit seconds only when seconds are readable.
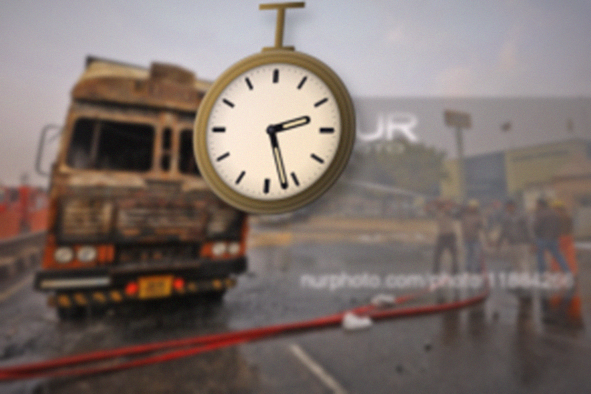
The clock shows 2.27
